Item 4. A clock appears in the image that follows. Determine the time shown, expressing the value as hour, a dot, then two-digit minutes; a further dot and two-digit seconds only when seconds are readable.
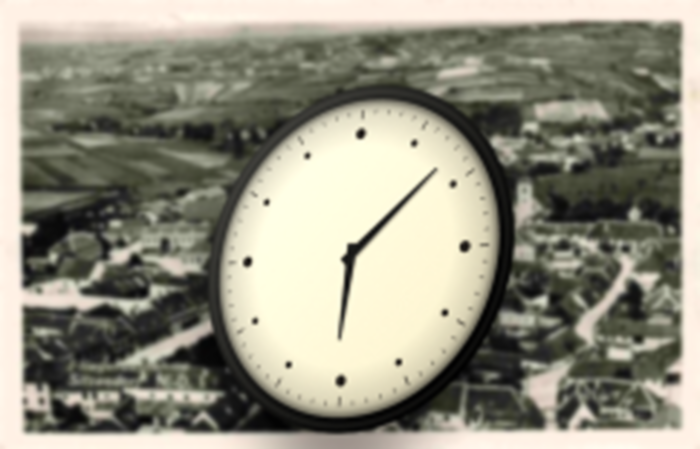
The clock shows 6.08
